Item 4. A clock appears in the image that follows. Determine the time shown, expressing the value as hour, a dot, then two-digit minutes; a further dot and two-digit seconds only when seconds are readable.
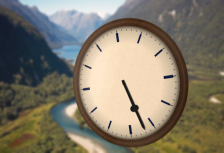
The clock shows 5.27
